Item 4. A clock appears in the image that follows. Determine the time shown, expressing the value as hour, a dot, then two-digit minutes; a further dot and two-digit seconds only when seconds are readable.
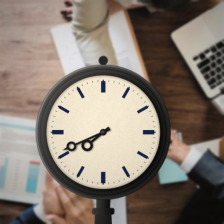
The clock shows 7.41
